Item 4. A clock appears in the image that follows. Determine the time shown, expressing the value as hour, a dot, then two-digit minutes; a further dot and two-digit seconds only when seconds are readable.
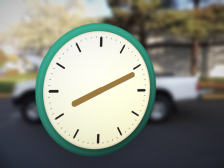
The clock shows 8.11
